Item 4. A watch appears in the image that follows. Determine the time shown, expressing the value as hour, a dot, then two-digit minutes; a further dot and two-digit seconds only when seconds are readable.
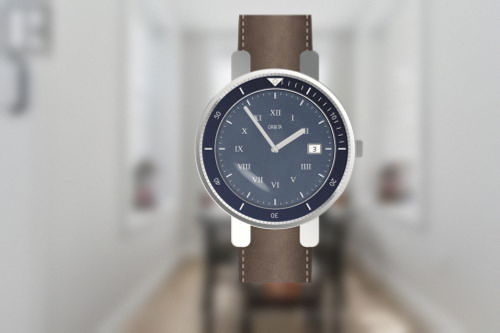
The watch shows 1.54
